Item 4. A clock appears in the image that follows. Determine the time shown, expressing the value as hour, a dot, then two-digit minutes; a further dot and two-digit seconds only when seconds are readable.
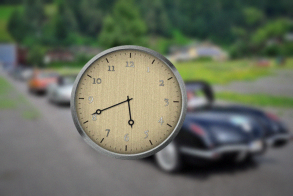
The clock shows 5.41
